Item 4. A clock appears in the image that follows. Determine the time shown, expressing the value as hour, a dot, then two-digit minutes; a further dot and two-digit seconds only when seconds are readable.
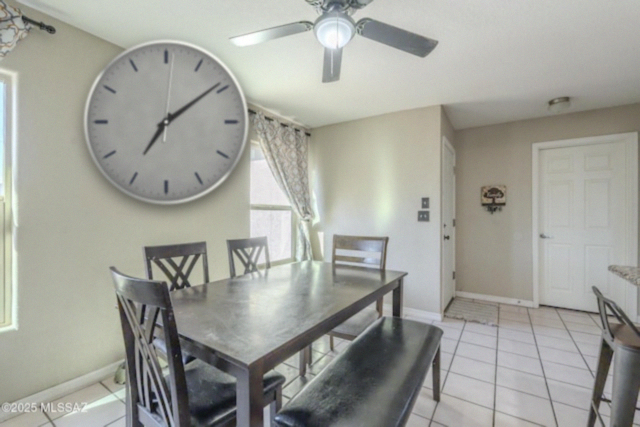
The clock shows 7.09.01
